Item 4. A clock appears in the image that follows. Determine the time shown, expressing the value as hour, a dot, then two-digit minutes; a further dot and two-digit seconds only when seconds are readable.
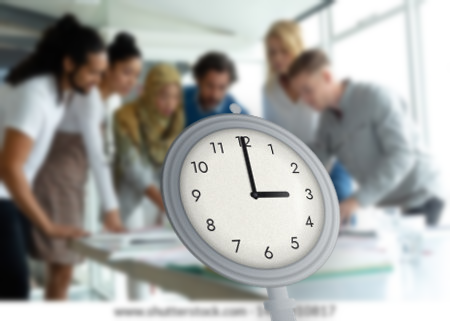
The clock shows 3.00
